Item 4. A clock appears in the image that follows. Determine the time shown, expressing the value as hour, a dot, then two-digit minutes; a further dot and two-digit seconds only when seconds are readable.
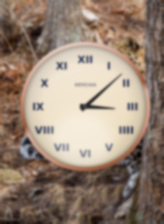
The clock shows 3.08
